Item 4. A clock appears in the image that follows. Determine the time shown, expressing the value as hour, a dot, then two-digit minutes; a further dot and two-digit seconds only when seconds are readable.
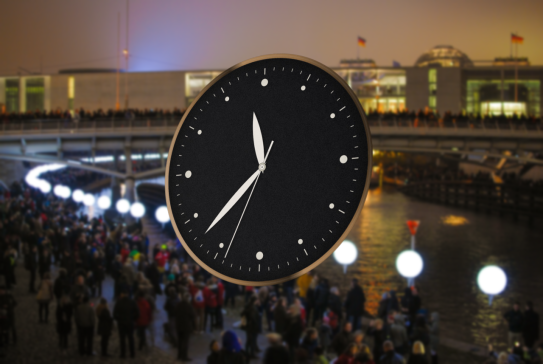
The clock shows 11.37.34
